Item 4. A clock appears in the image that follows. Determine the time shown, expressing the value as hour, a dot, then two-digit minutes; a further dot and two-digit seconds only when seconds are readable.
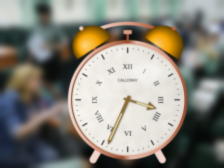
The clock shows 3.34
